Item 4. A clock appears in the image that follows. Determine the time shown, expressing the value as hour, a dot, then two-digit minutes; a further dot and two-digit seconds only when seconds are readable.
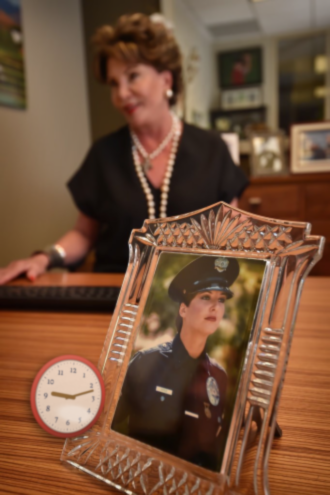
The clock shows 9.12
